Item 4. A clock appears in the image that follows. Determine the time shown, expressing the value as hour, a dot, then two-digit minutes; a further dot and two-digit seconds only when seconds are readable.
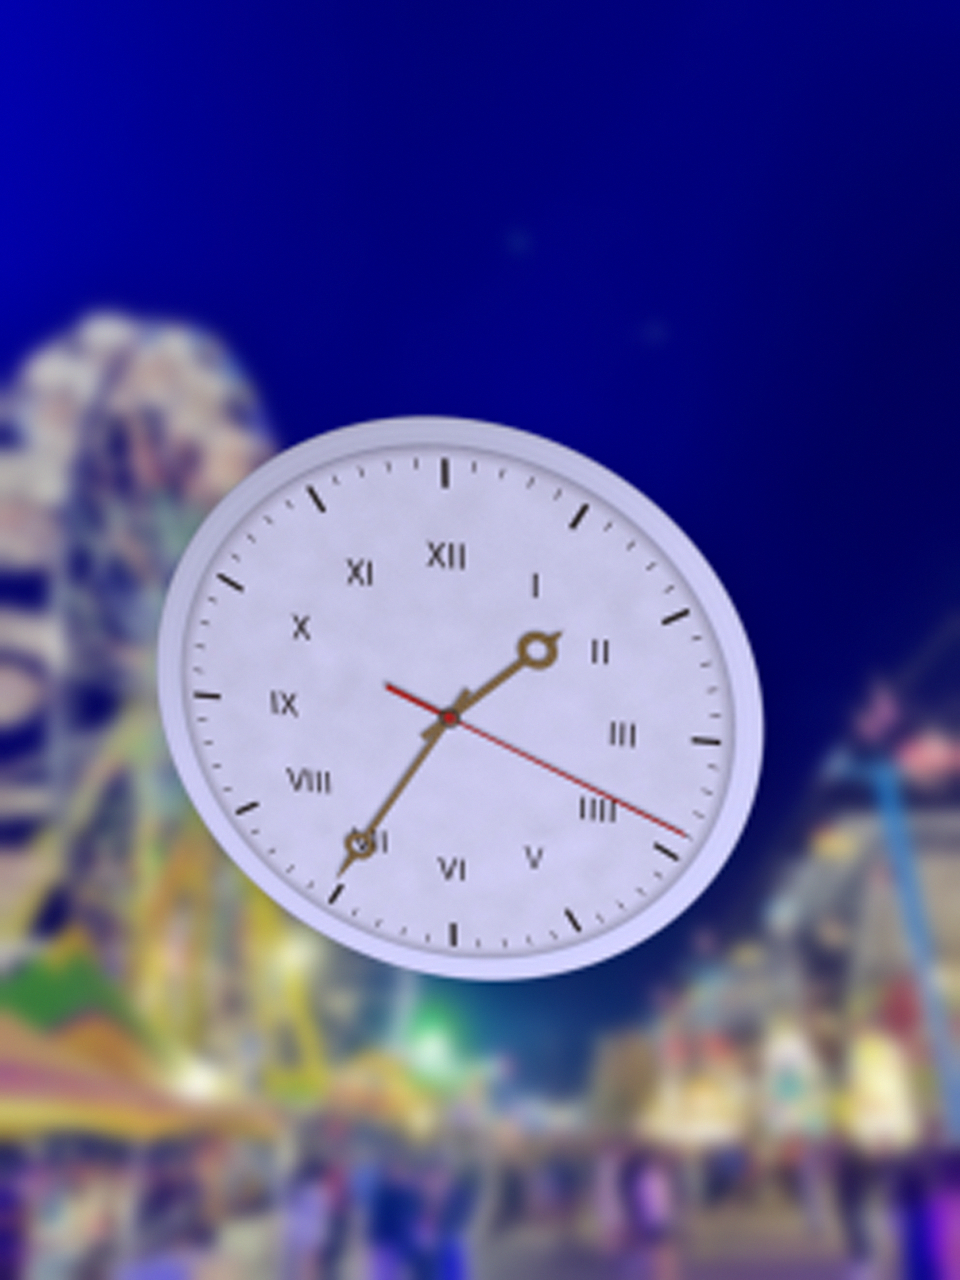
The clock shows 1.35.19
